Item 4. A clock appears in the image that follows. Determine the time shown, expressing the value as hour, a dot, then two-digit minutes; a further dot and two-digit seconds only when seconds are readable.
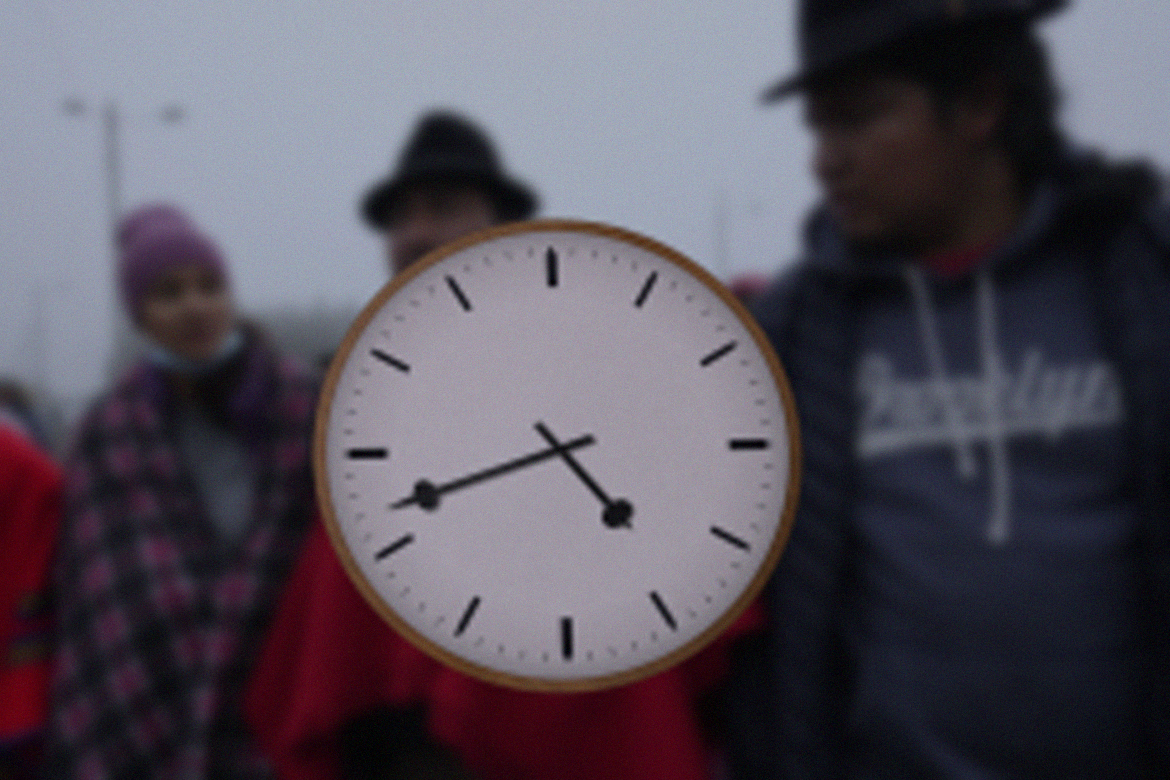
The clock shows 4.42
